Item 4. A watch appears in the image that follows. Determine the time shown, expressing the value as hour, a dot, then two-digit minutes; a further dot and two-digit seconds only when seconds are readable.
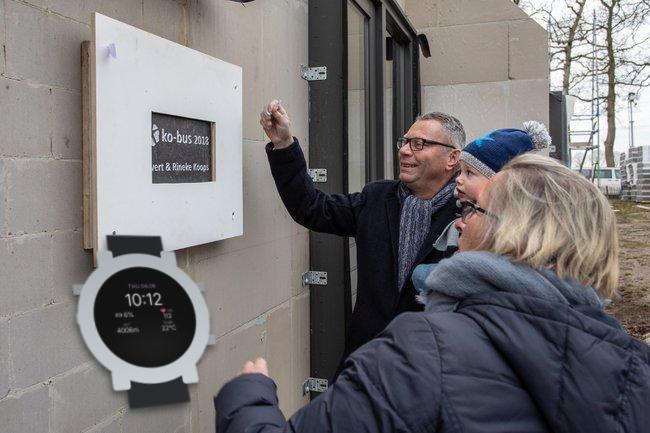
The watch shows 10.12
